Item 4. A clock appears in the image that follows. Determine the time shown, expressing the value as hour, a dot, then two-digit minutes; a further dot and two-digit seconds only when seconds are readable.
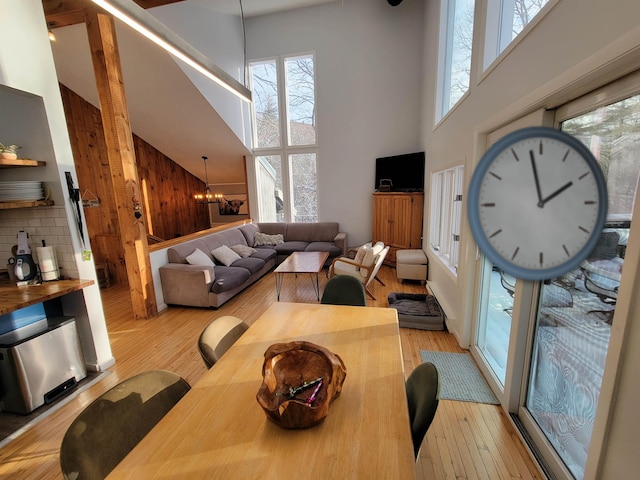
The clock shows 1.58
